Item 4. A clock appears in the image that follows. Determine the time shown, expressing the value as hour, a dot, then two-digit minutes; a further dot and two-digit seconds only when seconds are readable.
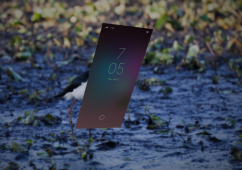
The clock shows 7.05
